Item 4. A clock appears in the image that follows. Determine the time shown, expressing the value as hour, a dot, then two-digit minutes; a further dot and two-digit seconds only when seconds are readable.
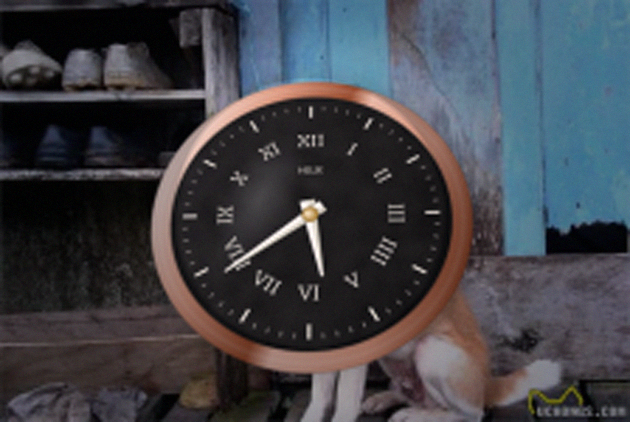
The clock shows 5.39
